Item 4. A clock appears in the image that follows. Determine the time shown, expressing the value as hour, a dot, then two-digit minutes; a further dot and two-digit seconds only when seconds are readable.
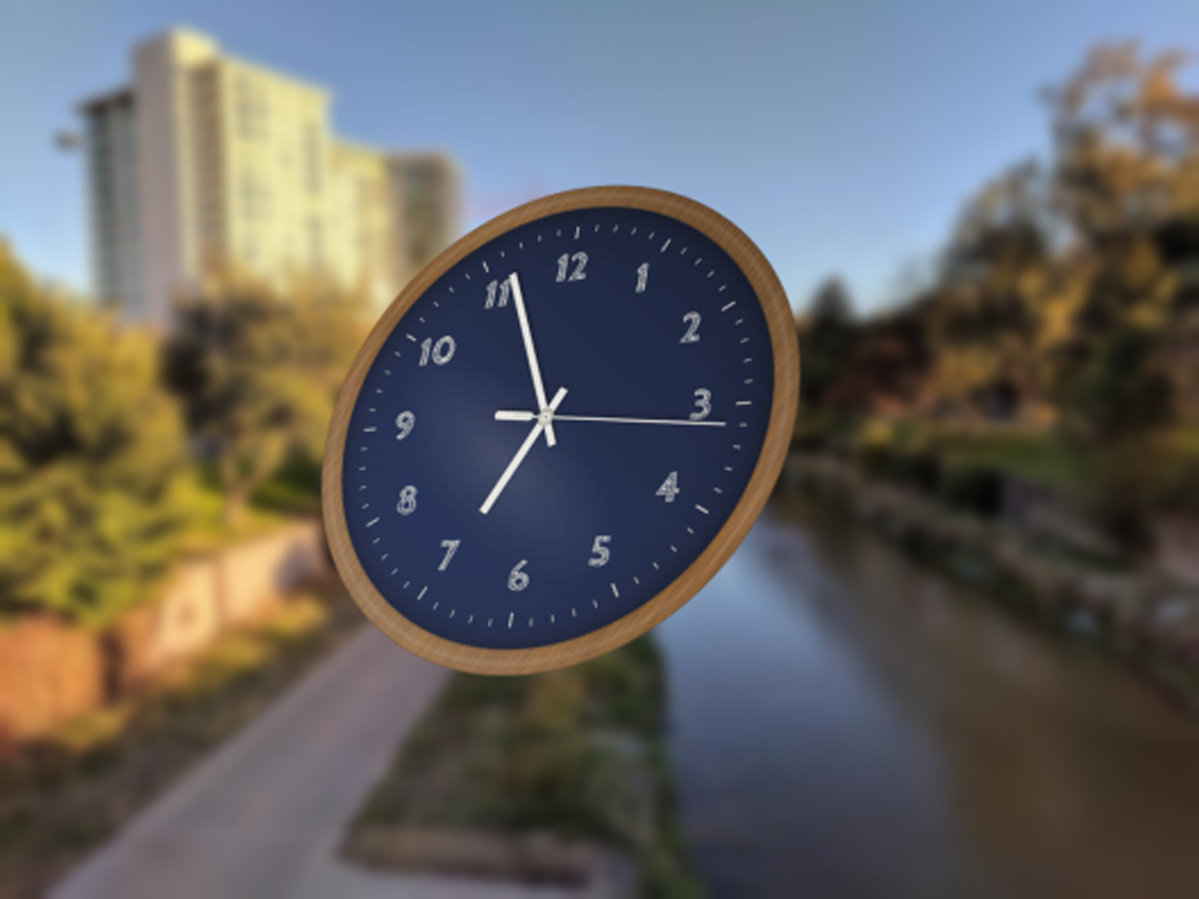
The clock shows 6.56.16
